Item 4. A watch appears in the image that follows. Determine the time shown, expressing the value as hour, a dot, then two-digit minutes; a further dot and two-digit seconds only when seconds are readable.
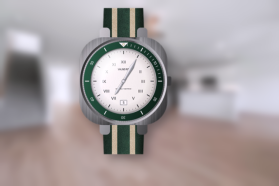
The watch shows 7.05
